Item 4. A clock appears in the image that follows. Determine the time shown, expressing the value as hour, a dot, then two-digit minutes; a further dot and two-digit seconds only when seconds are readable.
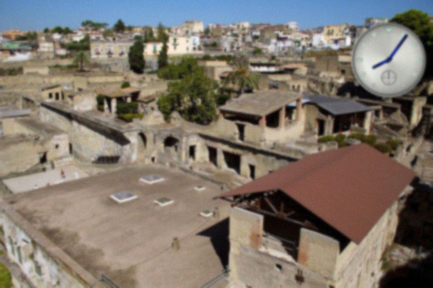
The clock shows 8.06
